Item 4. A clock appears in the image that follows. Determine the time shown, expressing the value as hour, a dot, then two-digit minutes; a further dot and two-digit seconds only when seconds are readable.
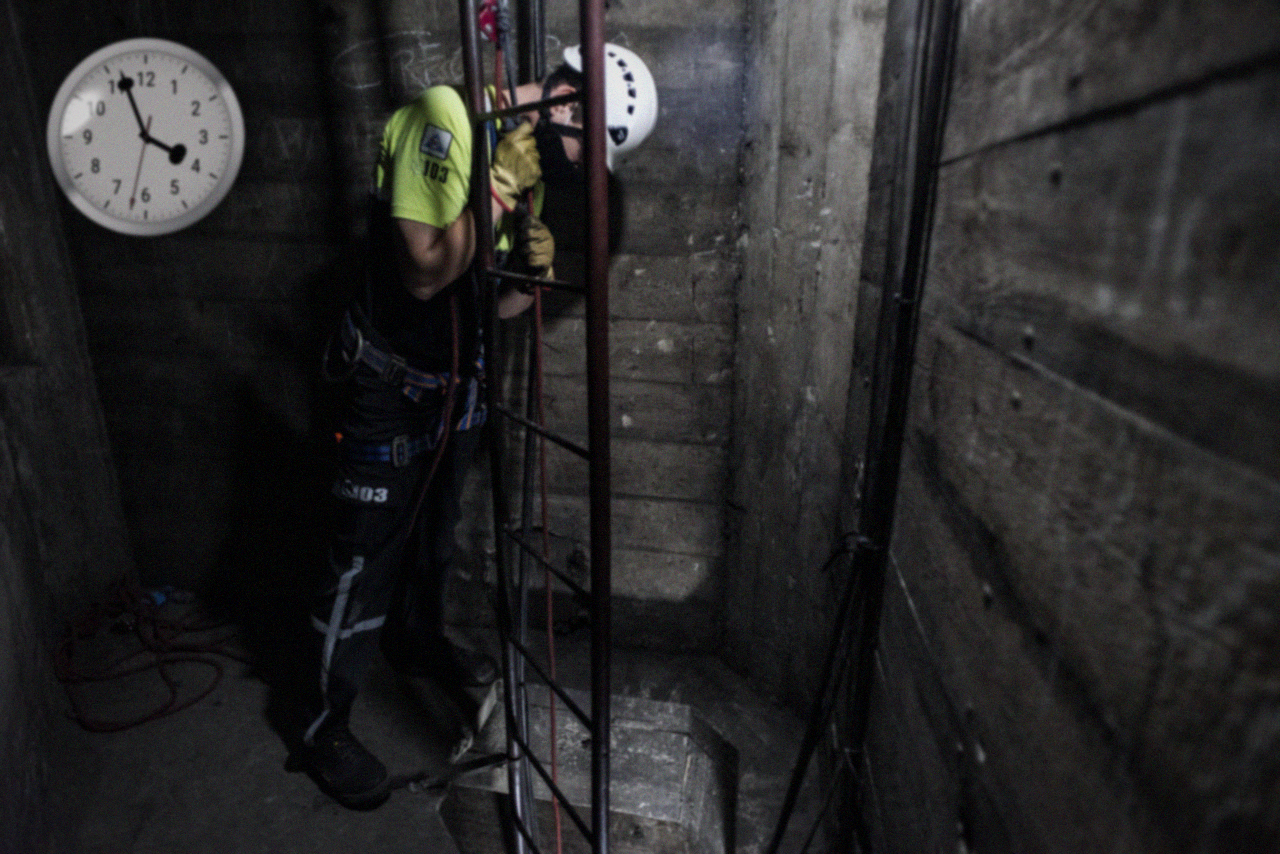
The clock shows 3.56.32
